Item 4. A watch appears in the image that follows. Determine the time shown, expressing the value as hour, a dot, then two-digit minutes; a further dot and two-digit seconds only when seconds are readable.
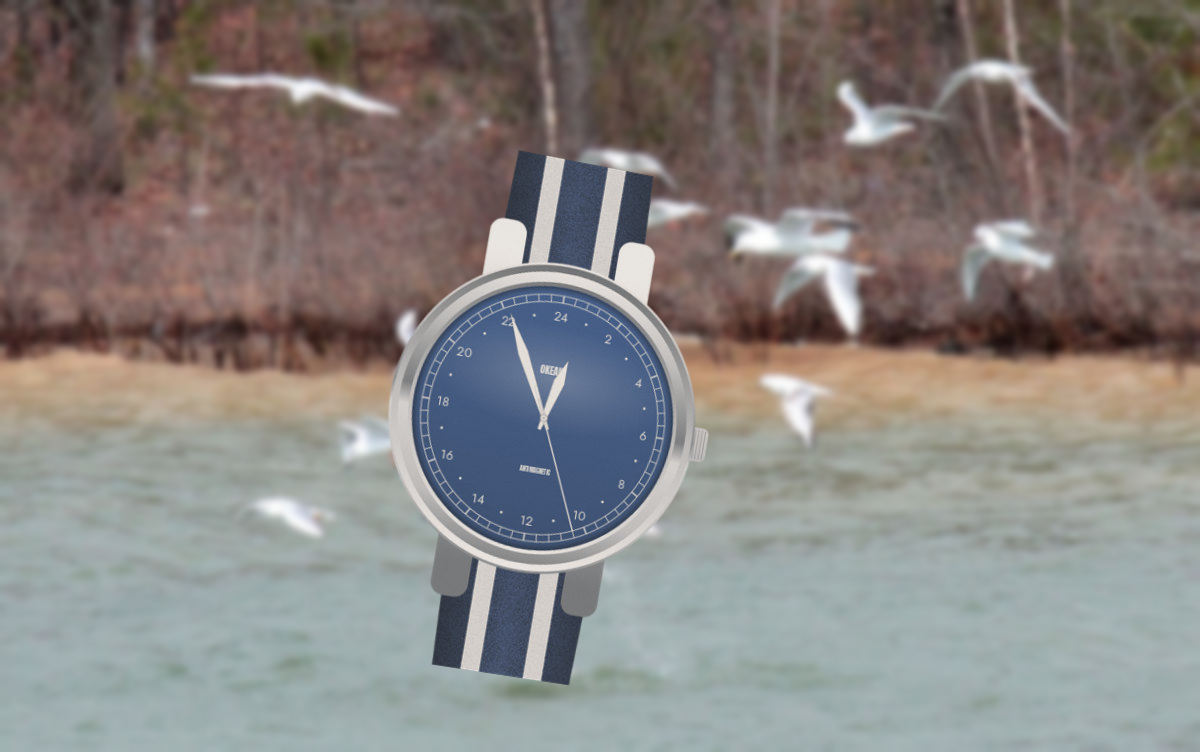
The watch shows 0.55.26
